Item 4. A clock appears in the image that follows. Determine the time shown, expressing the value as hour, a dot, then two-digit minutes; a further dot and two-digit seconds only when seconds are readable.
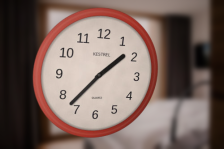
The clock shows 1.37
